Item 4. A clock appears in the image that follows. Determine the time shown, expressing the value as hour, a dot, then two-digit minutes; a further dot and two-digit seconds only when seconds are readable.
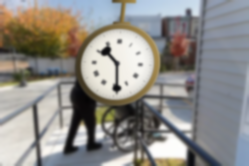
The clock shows 10.29
